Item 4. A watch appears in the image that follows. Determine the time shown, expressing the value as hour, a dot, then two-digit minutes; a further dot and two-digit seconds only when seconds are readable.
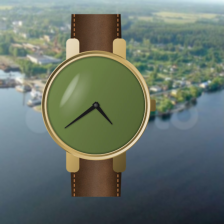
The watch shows 4.39
